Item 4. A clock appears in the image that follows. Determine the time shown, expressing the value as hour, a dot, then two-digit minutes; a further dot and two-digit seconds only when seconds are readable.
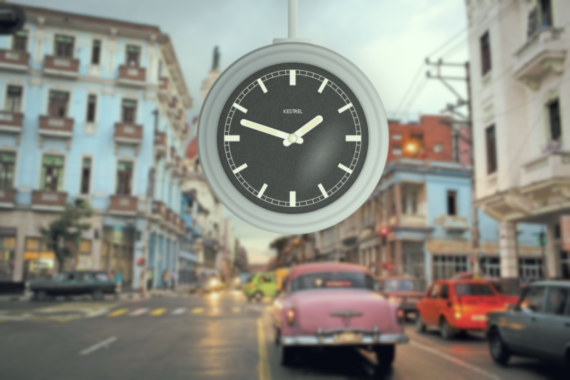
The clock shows 1.48
